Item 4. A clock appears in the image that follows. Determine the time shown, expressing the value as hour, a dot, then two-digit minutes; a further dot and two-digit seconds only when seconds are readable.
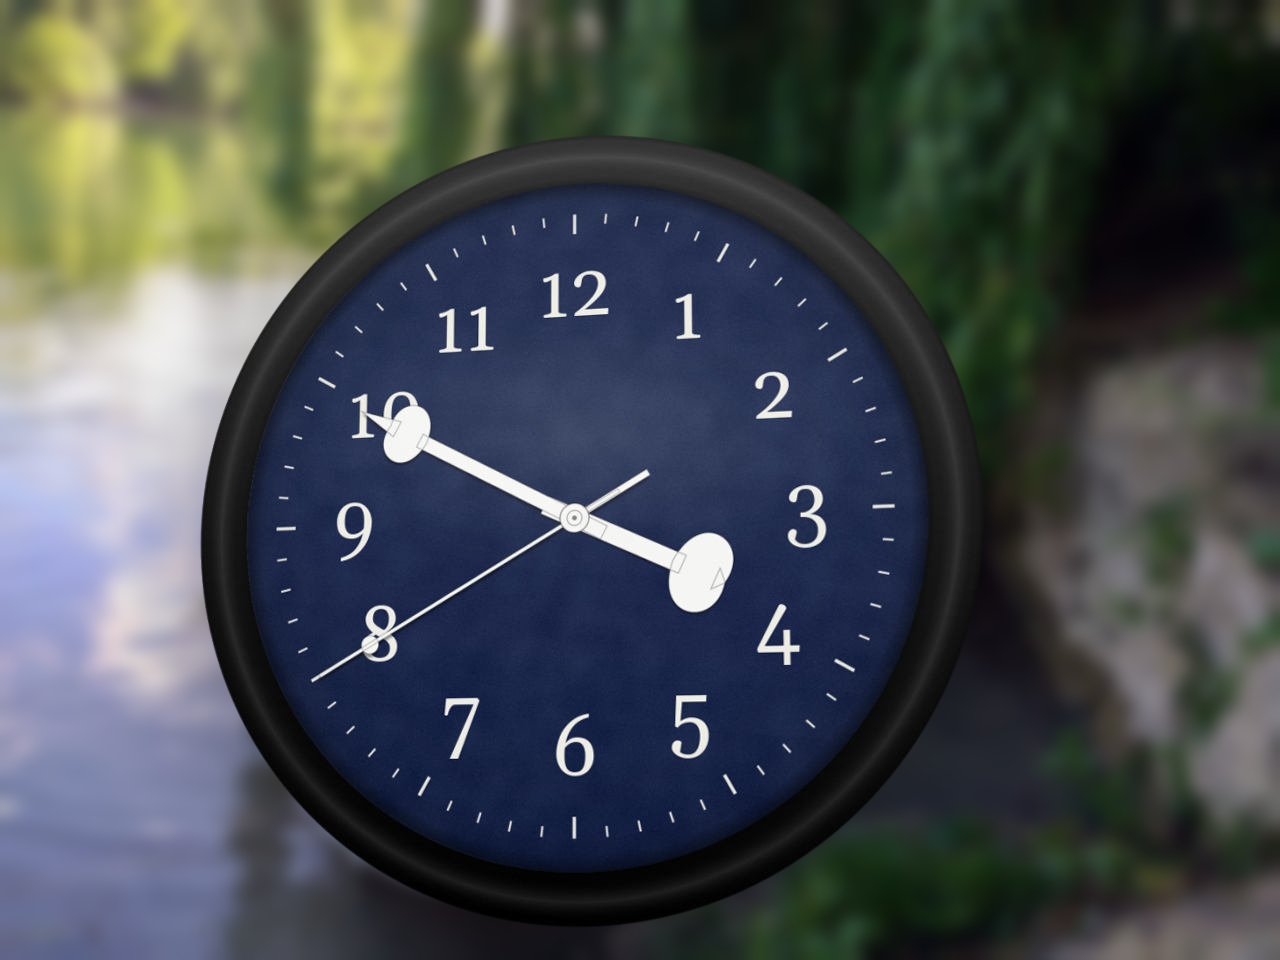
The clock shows 3.49.40
